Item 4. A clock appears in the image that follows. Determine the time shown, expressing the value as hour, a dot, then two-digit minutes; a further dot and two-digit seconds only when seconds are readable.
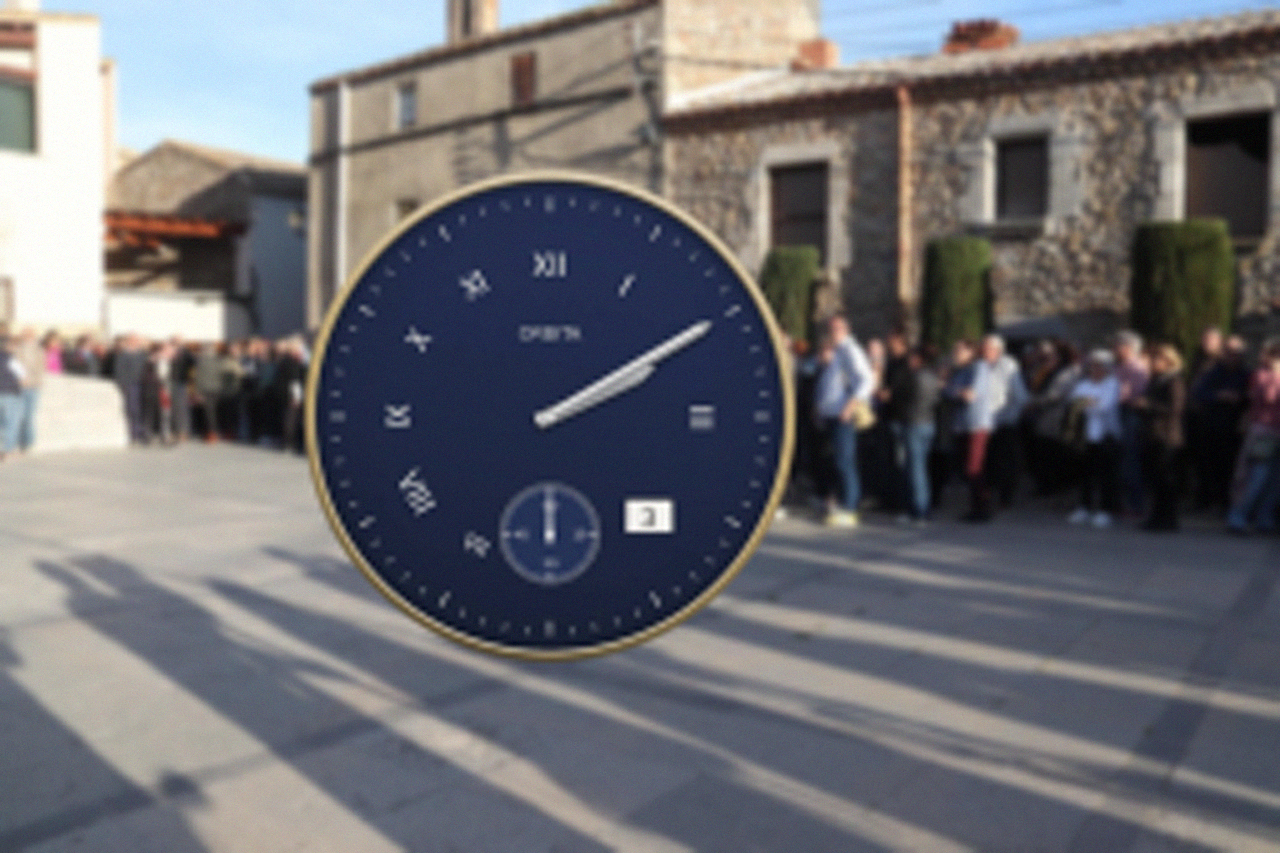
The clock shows 2.10
